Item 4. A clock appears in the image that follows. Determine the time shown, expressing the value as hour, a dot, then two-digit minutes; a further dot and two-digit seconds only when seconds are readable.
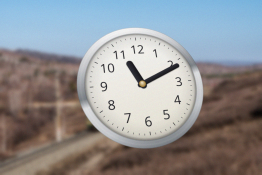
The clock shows 11.11
